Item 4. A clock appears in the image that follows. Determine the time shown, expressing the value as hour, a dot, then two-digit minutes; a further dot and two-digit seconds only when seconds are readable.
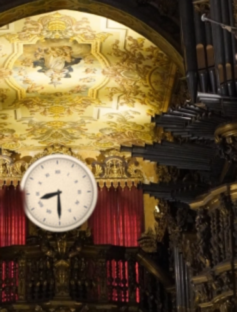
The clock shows 8.30
